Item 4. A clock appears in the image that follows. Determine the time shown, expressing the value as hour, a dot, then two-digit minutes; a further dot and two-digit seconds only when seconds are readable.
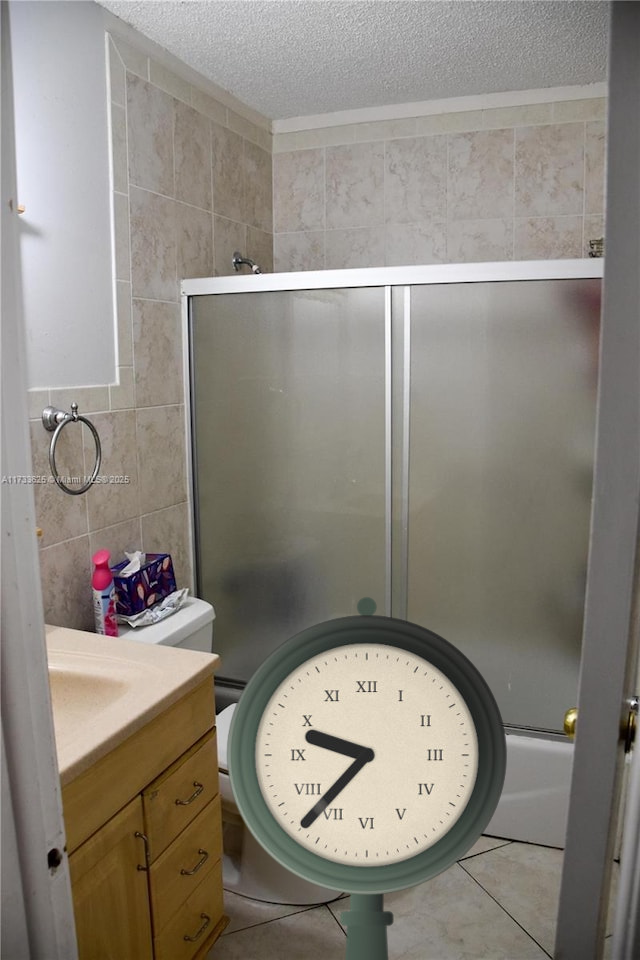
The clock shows 9.37
